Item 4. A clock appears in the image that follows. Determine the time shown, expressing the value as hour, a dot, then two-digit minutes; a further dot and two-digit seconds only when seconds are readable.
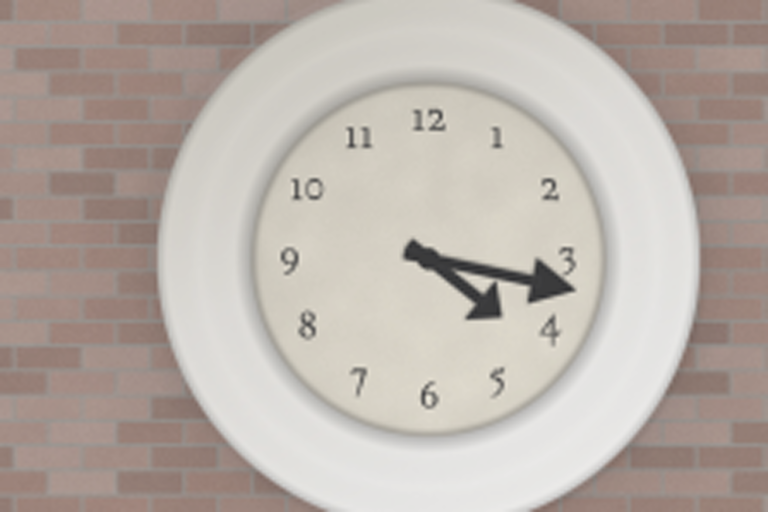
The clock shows 4.17
